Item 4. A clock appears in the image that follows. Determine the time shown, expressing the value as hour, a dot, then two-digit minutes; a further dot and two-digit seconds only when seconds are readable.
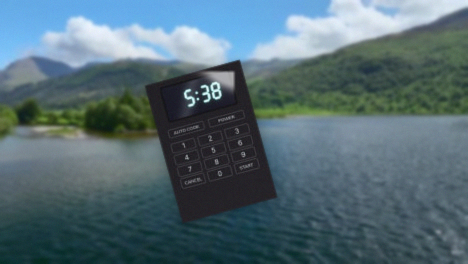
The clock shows 5.38
